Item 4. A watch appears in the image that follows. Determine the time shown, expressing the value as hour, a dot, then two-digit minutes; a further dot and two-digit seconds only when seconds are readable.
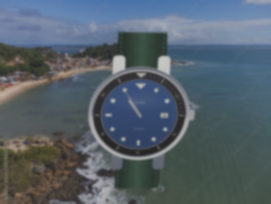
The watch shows 10.55
